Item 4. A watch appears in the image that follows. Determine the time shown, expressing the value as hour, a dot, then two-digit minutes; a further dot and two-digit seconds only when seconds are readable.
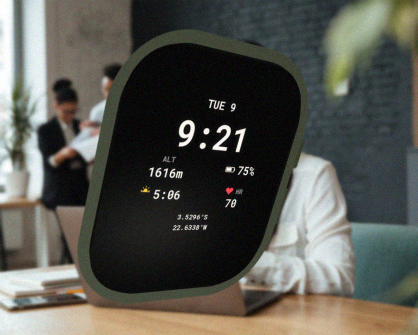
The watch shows 9.21
